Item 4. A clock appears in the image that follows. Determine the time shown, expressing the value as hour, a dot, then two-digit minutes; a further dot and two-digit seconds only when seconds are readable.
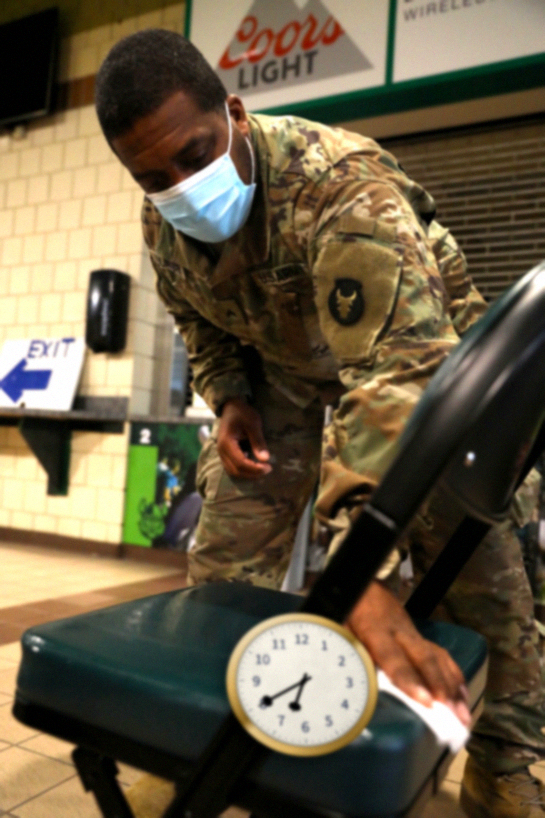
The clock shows 6.40
